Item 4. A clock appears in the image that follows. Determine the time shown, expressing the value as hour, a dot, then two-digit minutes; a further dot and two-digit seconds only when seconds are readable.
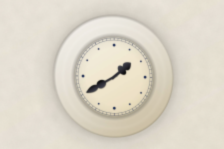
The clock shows 1.40
